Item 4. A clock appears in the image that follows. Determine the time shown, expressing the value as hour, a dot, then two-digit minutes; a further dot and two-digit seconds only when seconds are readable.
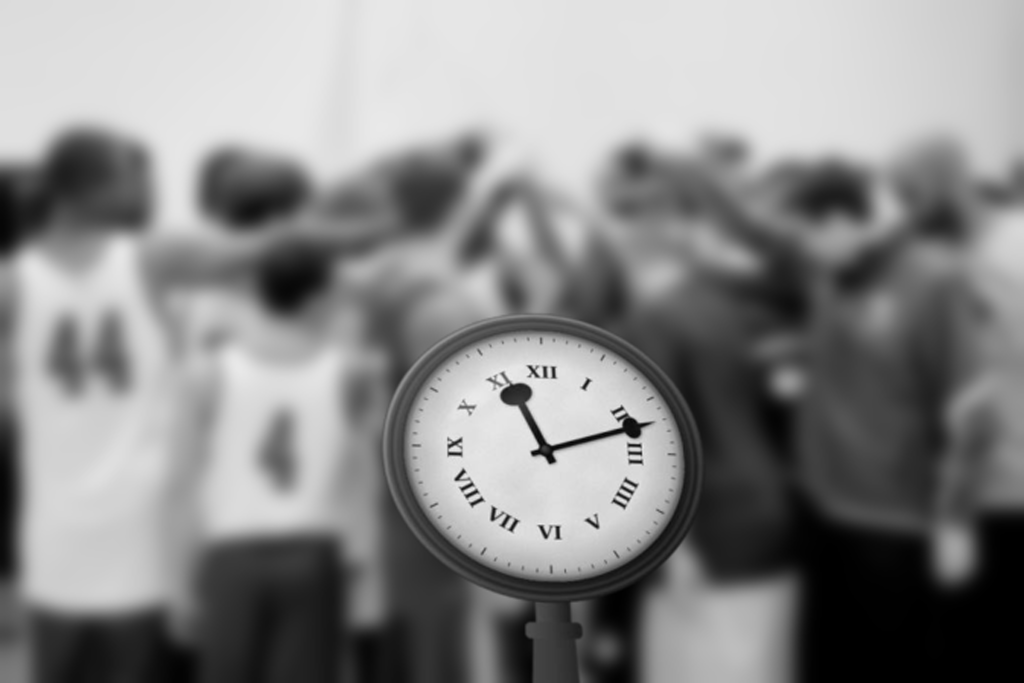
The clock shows 11.12
